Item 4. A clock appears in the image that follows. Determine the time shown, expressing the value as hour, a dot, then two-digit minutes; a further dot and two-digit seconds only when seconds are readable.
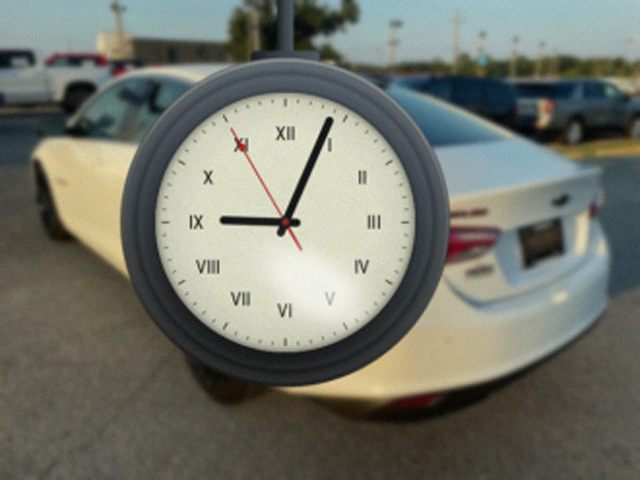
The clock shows 9.03.55
